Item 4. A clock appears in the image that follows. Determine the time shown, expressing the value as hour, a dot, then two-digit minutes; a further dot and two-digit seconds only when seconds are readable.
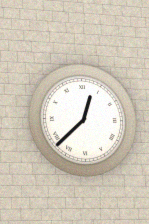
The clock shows 12.38
